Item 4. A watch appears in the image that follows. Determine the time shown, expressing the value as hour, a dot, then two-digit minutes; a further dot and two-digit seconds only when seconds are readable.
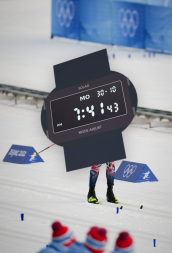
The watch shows 7.41.43
